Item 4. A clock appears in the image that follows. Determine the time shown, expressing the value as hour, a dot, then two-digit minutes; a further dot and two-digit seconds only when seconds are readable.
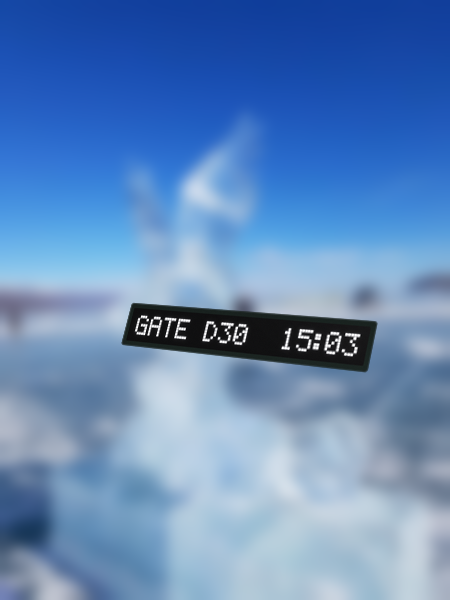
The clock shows 15.03
